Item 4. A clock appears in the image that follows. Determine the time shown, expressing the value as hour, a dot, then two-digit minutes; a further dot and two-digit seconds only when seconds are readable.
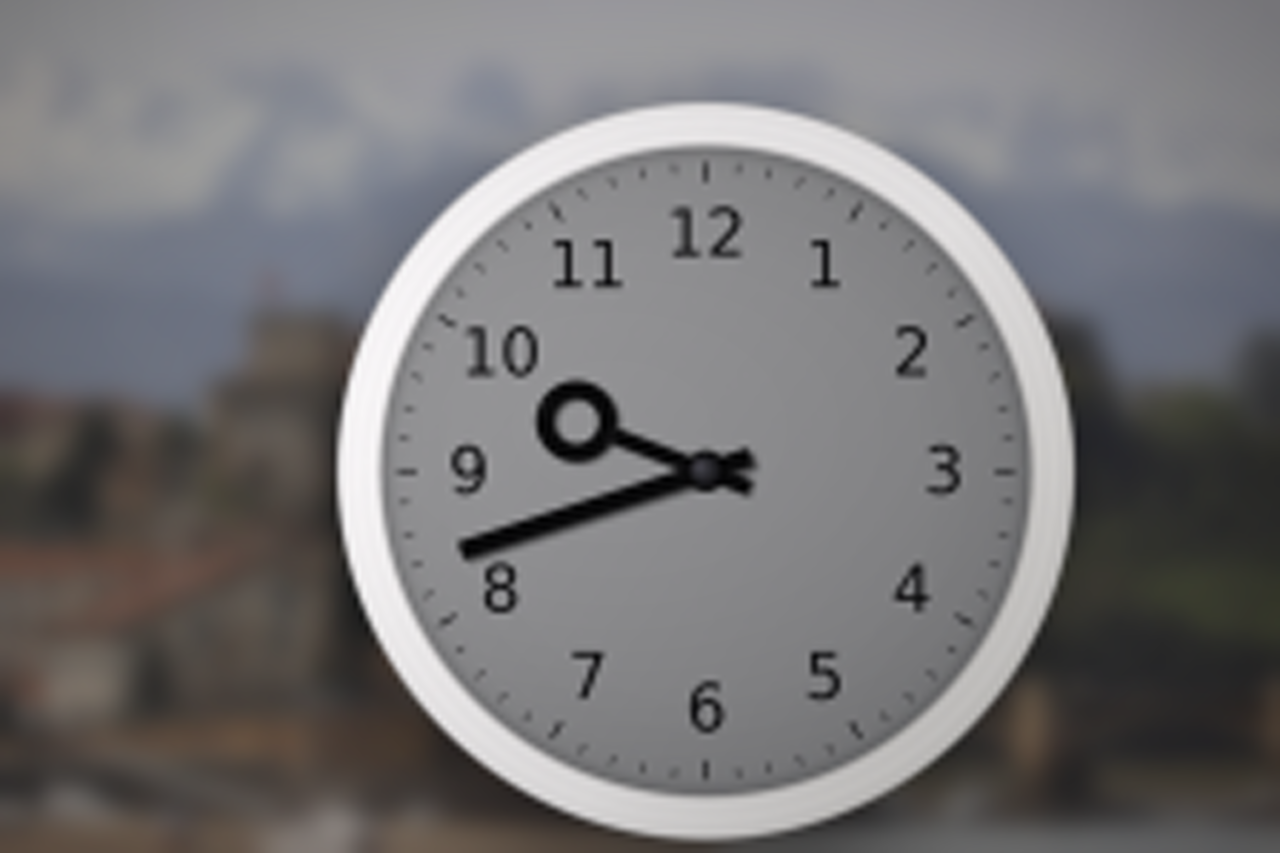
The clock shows 9.42
